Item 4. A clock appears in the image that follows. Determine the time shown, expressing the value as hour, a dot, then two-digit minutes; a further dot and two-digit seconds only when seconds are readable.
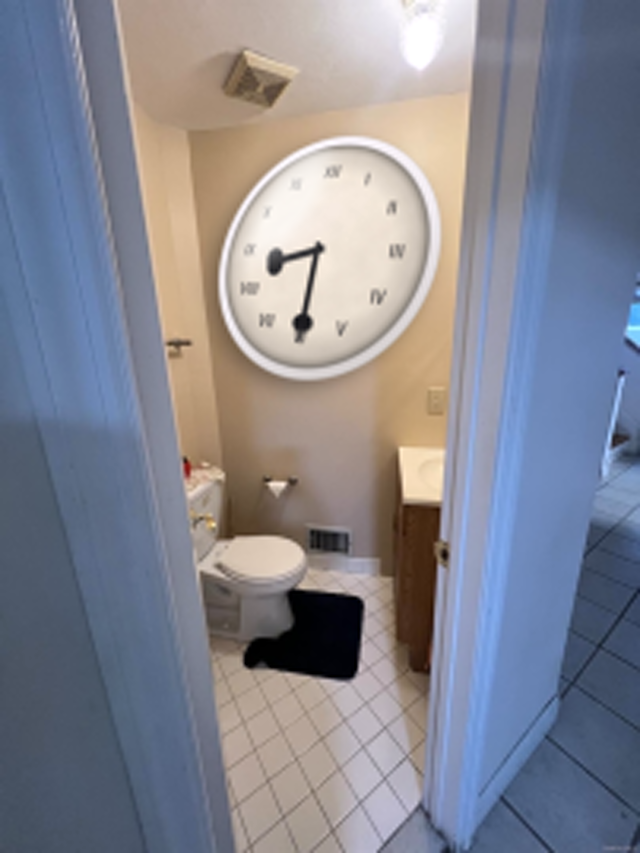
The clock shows 8.30
